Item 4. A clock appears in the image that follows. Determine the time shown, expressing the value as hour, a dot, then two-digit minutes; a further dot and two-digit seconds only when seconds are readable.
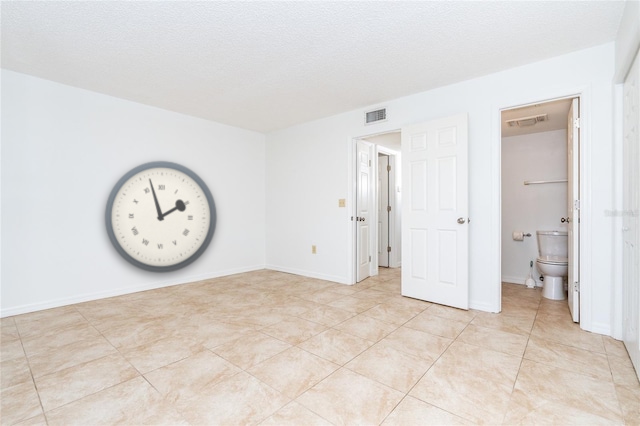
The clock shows 1.57
